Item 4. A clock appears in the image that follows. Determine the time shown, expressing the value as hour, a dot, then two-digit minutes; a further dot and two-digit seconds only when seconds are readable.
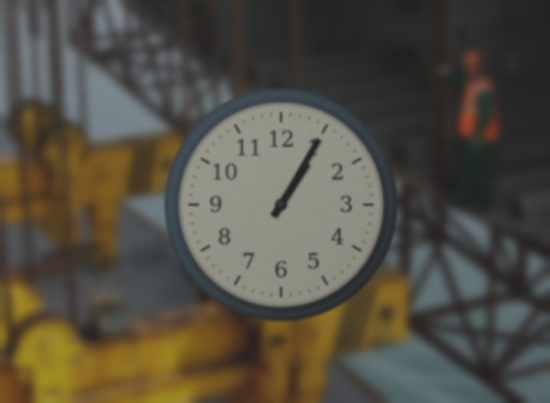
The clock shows 1.05
